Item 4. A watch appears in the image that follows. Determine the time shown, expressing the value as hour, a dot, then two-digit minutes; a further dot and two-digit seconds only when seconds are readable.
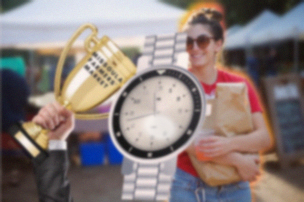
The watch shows 11.43
